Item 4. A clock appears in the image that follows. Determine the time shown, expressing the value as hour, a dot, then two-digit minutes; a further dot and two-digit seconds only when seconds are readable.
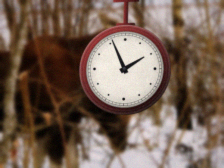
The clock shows 1.56
